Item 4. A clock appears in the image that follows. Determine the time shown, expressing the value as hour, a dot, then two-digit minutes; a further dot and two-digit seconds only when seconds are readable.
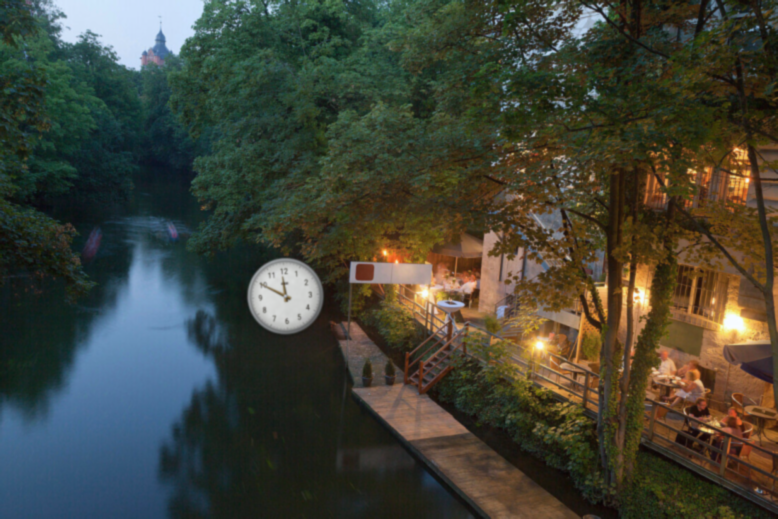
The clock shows 11.50
